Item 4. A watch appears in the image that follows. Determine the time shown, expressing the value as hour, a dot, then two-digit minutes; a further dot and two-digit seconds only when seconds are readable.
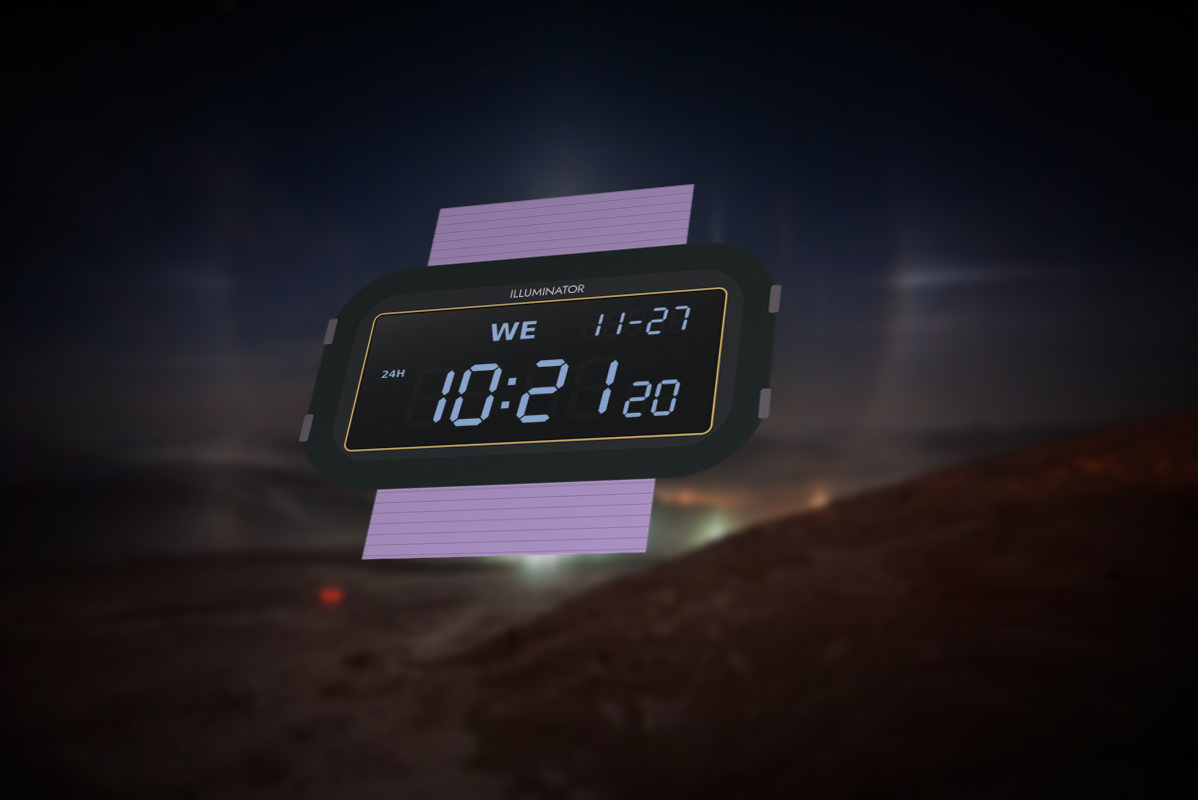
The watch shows 10.21.20
